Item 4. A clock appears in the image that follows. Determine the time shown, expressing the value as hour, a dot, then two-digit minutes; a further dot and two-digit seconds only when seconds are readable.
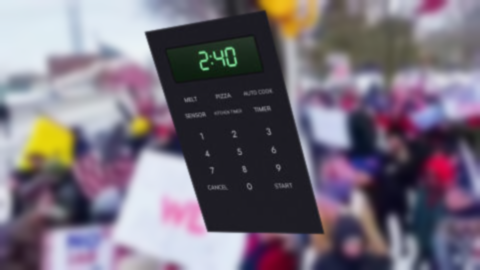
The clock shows 2.40
